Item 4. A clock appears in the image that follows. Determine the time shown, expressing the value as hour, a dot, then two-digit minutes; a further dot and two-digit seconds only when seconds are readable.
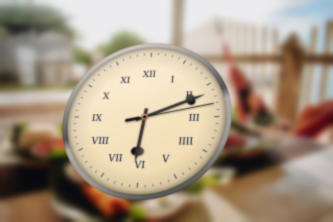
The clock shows 6.11.13
